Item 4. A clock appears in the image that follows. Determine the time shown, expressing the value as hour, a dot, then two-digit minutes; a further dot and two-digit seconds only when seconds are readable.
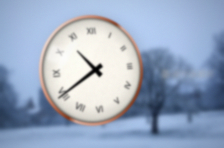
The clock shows 10.40
